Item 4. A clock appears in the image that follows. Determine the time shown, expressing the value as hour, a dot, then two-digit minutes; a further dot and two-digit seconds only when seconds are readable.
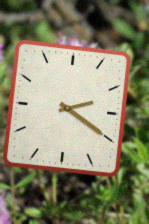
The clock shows 2.20
